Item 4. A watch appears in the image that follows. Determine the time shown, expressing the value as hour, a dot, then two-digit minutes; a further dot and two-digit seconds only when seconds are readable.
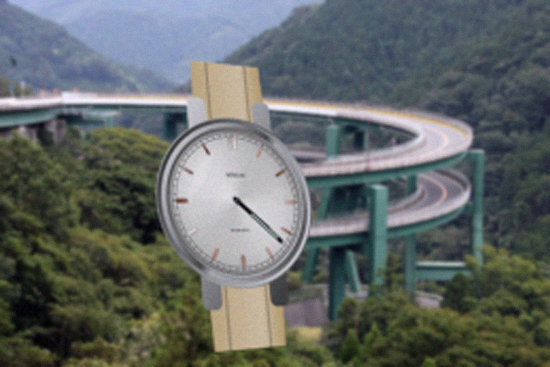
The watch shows 4.22
